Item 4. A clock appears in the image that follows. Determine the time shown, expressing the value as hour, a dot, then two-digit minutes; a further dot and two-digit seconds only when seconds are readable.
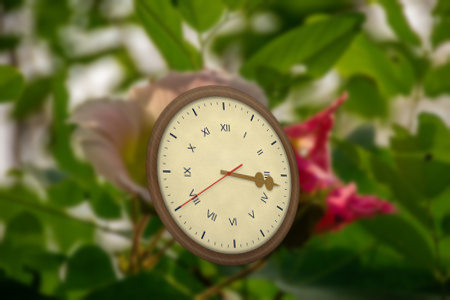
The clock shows 3.16.40
